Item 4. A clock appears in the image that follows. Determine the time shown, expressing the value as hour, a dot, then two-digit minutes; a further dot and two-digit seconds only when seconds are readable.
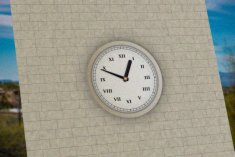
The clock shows 12.49
